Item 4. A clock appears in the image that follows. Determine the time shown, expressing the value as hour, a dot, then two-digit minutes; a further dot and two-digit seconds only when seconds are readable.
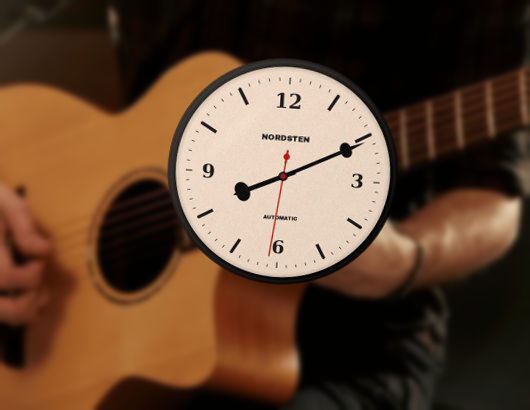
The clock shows 8.10.31
